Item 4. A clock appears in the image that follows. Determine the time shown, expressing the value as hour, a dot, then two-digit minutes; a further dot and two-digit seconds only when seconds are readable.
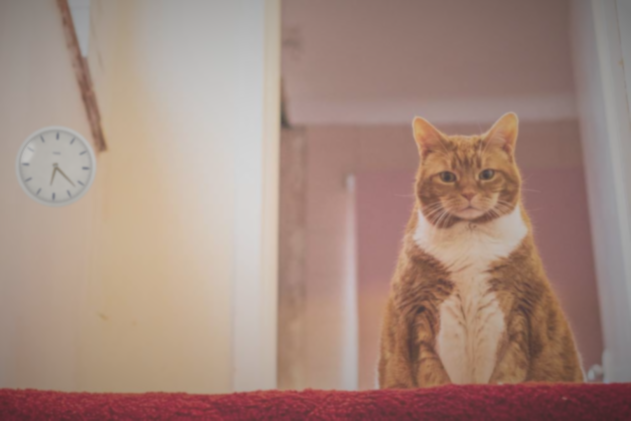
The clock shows 6.22
